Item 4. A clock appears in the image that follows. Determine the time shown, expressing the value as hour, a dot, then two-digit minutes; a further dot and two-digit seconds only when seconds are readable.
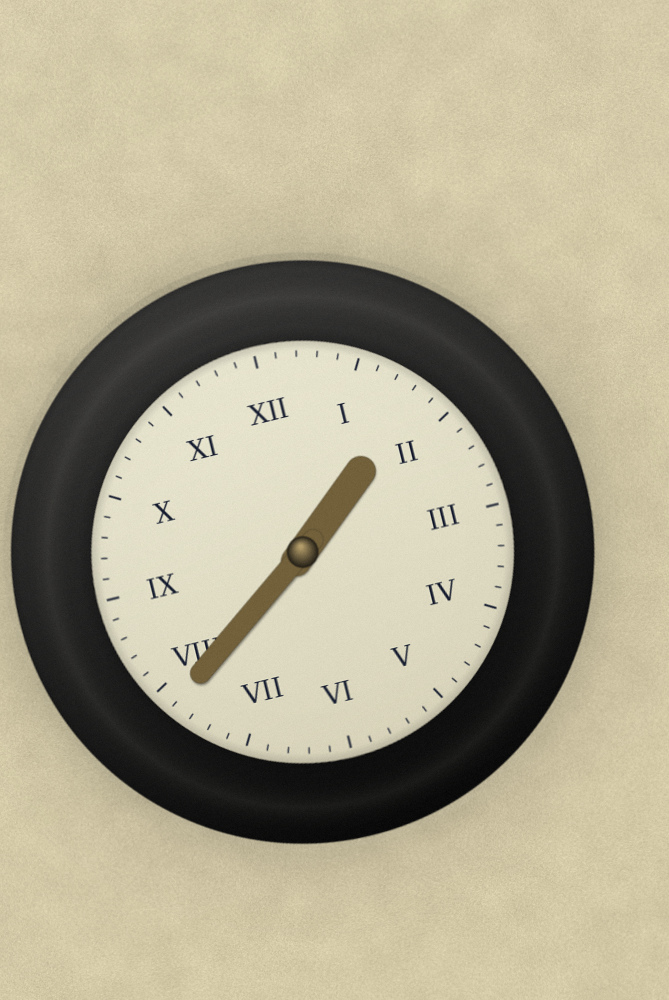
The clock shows 1.39
